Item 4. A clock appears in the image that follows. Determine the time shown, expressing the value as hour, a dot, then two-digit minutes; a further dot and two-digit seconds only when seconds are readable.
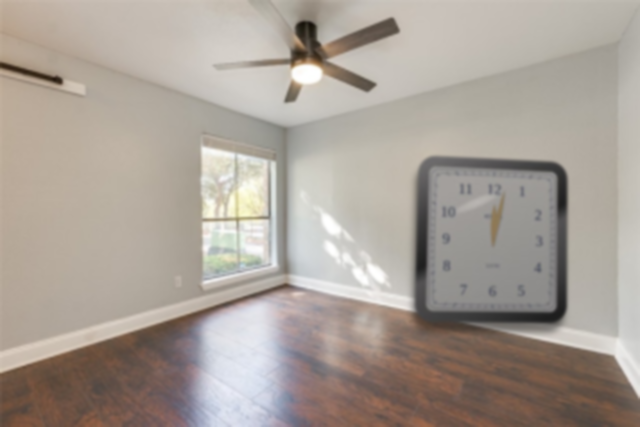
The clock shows 12.02
